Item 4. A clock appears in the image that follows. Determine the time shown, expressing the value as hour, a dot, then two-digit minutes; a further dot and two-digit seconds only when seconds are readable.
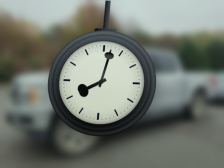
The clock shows 8.02
